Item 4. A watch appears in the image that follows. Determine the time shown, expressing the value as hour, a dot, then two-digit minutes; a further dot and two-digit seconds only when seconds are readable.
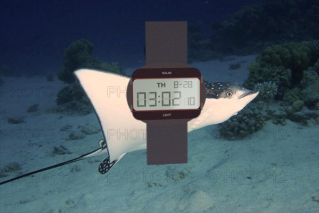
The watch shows 3.02.10
